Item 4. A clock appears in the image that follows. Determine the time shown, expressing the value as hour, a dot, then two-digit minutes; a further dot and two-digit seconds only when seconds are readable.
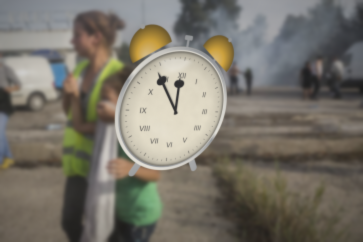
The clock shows 11.54
